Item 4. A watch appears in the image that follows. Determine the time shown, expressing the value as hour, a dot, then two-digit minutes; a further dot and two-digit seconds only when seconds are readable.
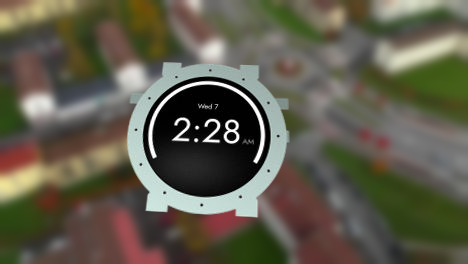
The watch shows 2.28
